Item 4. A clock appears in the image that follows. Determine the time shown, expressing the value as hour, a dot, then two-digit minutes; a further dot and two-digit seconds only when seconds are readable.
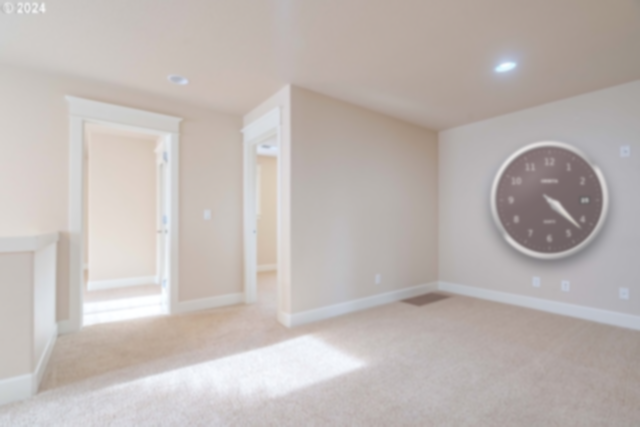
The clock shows 4.22
